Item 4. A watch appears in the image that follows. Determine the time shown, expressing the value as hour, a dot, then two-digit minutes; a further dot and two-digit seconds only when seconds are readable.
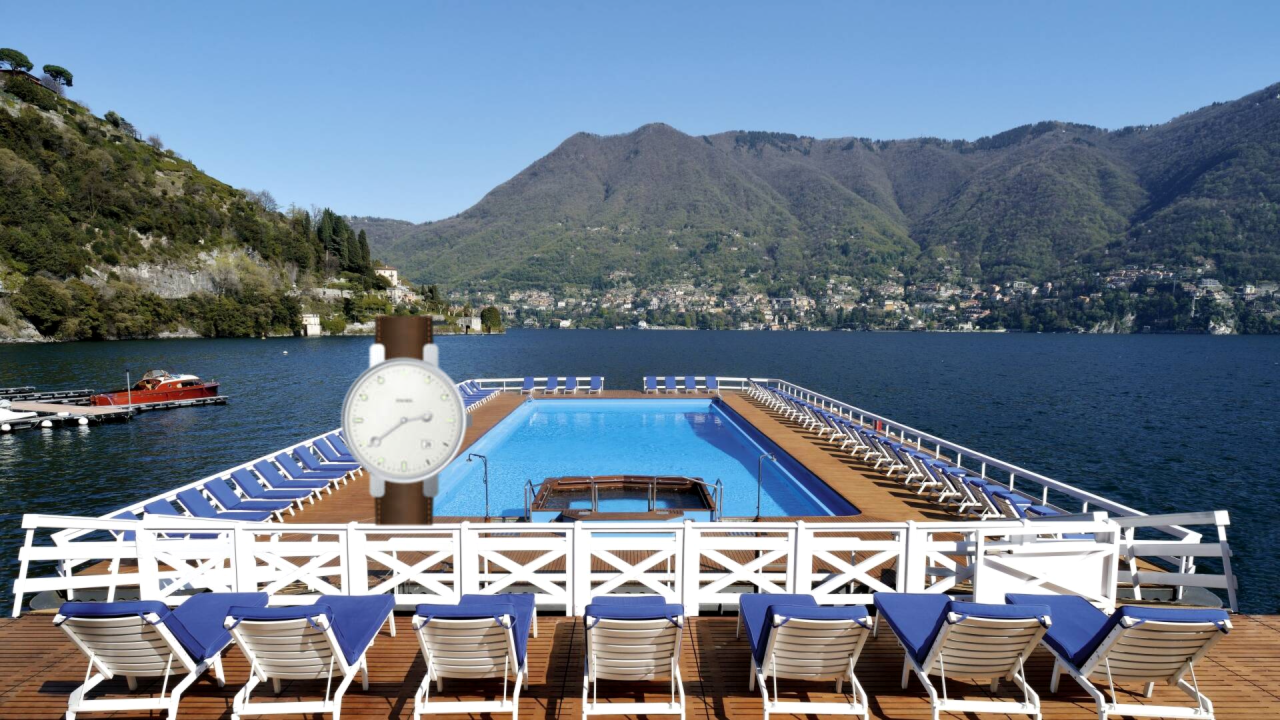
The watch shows 2.39
